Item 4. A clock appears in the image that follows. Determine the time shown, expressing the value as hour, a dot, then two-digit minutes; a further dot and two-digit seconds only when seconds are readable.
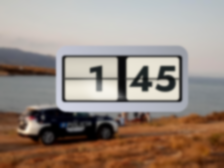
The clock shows 1.45
